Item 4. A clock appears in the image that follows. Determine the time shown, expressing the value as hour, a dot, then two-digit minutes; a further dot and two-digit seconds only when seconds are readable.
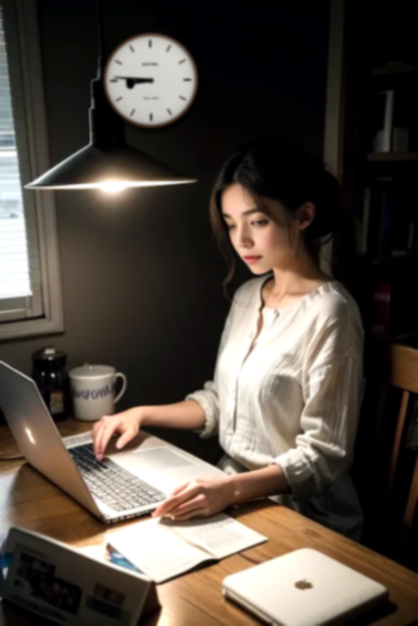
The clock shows 8.46
